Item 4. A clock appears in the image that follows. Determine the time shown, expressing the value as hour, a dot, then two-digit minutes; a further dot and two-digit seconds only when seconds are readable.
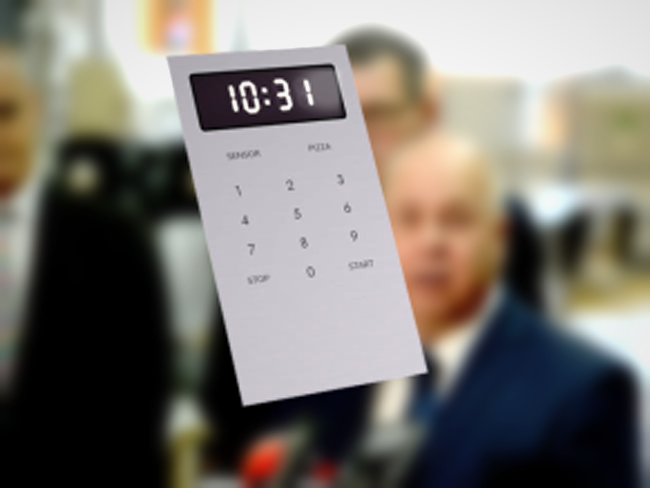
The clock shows 10.31
